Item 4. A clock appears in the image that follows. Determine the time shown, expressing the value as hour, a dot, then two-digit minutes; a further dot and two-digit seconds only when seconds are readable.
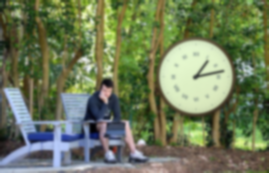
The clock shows 1.13
